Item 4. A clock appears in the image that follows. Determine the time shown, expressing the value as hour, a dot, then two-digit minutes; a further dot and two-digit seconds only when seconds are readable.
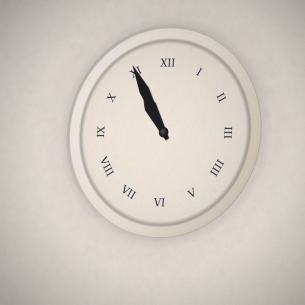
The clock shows 10.55
